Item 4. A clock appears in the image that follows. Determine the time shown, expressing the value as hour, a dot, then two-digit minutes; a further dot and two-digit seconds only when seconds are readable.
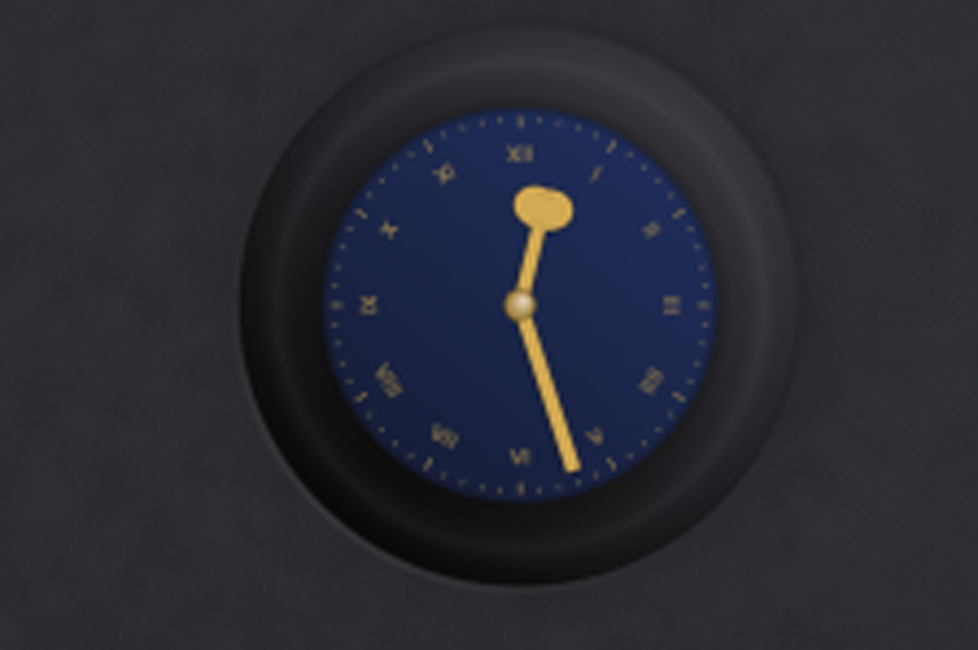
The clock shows 12.27
